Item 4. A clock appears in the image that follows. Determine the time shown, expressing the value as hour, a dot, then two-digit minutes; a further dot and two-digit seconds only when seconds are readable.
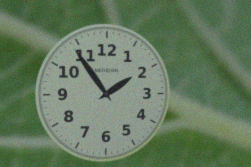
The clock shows 1.54
